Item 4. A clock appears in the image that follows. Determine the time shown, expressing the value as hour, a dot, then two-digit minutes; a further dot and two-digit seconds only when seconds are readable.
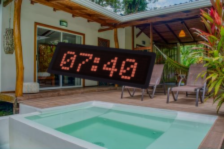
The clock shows 7.40
